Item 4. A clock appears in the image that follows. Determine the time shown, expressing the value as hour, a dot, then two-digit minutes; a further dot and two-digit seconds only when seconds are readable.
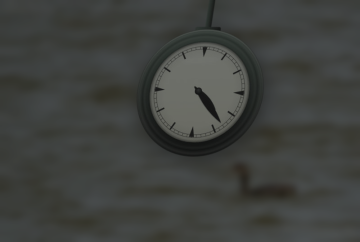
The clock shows 4.23
